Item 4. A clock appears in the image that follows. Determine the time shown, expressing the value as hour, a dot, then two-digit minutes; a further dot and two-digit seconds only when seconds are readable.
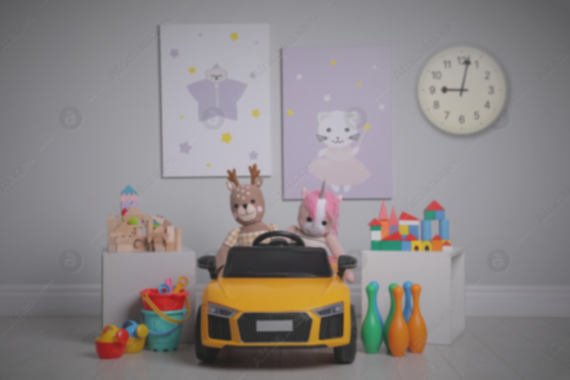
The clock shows 9.02
